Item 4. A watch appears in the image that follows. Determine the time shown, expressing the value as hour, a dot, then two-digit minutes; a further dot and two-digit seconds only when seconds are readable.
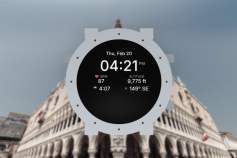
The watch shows 4.21
